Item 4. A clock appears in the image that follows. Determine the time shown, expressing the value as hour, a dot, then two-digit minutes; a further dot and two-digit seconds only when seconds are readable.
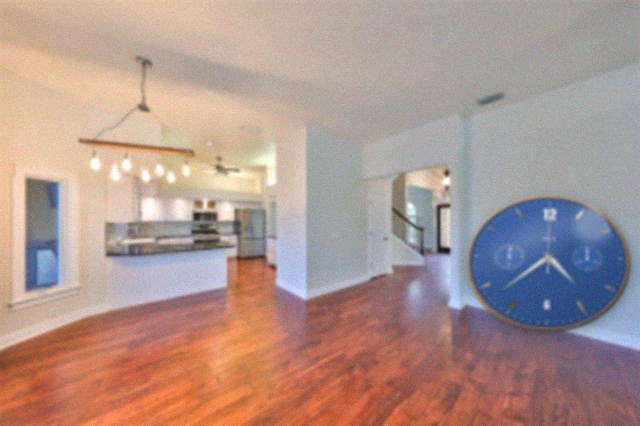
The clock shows 4.38
